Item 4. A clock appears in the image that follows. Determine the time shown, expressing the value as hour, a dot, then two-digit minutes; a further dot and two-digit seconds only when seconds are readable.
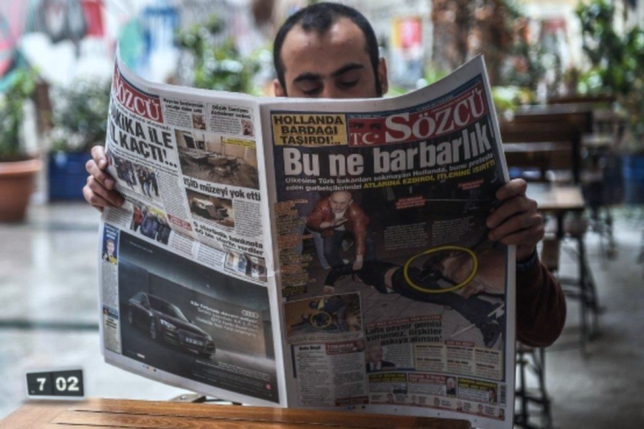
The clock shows 7.02
